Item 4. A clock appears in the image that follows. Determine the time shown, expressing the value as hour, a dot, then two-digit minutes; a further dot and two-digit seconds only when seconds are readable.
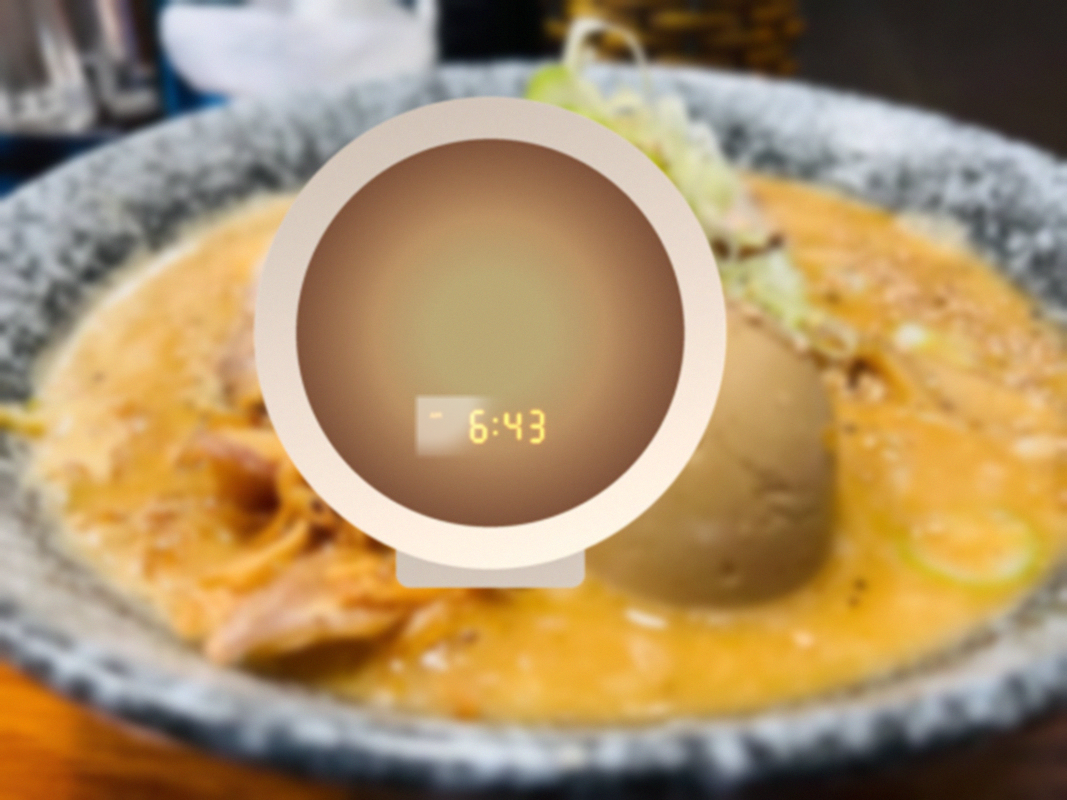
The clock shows 6.43
